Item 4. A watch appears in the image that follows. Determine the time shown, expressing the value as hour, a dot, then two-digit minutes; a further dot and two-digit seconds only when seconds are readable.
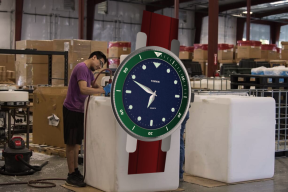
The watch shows 6.49
